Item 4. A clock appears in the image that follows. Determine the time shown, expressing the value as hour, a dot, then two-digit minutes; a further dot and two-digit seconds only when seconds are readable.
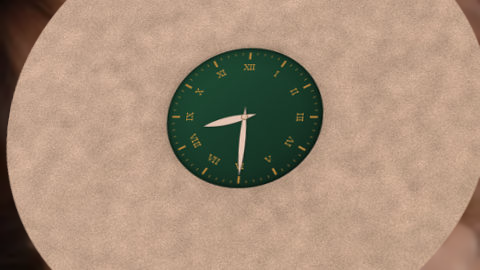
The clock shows 8.30
